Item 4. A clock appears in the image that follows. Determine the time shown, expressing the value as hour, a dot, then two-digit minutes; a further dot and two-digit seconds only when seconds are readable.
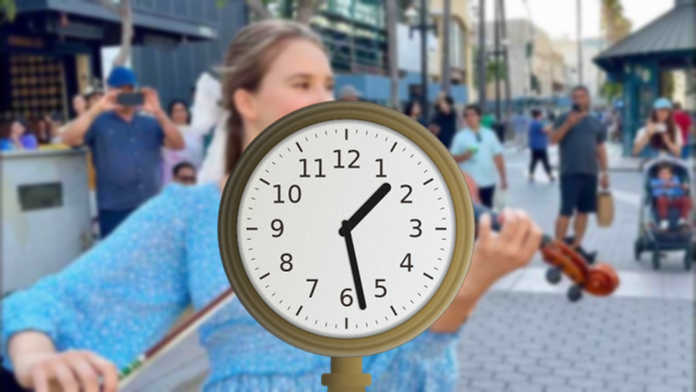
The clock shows 1.28
